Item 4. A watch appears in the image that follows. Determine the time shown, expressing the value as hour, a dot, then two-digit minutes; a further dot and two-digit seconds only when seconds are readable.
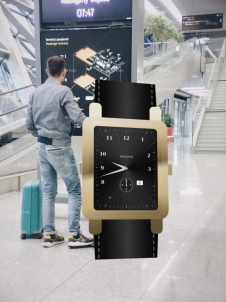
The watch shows 9.42
